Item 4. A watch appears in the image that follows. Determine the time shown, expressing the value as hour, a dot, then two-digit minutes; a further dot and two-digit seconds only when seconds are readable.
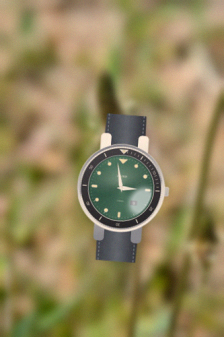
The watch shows 2.58
